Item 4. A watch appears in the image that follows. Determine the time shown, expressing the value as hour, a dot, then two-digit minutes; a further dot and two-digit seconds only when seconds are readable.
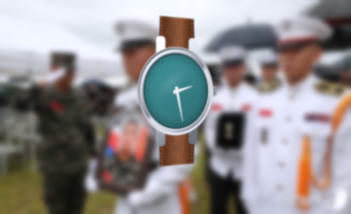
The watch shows 2.28
